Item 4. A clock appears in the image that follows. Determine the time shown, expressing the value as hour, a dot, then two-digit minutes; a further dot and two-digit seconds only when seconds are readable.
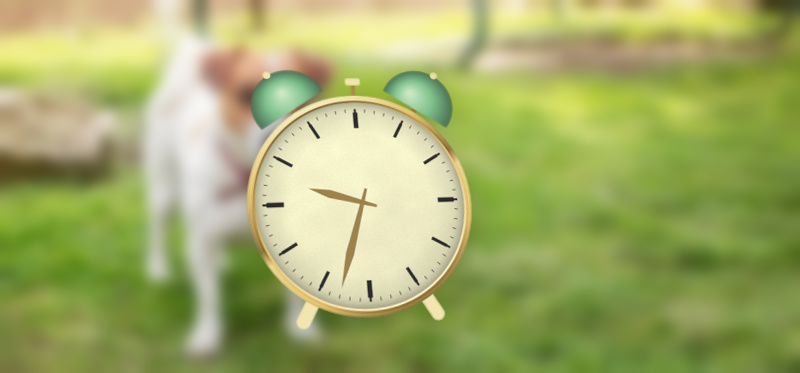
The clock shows 9.33
